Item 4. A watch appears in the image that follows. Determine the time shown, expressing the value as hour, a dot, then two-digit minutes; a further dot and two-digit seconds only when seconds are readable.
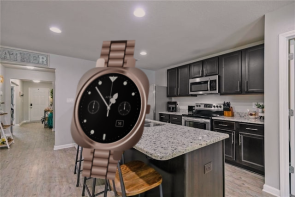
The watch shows 12.53
